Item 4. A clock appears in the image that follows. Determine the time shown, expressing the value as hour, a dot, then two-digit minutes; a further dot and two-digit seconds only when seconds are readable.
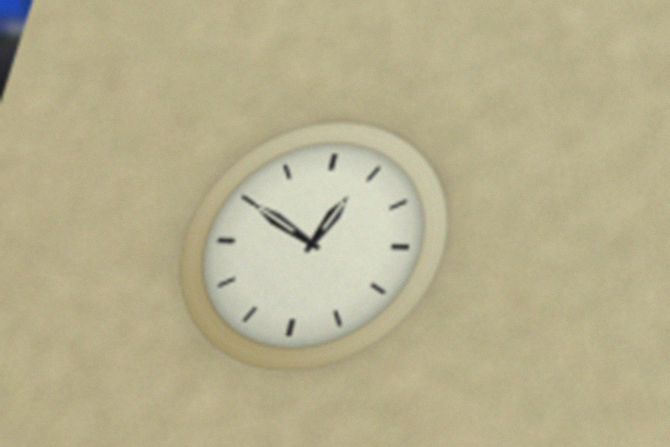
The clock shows 12.50
